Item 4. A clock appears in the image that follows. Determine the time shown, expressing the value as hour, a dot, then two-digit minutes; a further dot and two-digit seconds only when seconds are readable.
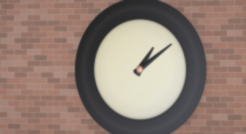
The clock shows 1.09
